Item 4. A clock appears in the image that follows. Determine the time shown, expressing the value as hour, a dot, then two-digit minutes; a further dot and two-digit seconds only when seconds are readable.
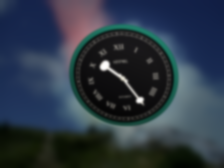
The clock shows 10.25
